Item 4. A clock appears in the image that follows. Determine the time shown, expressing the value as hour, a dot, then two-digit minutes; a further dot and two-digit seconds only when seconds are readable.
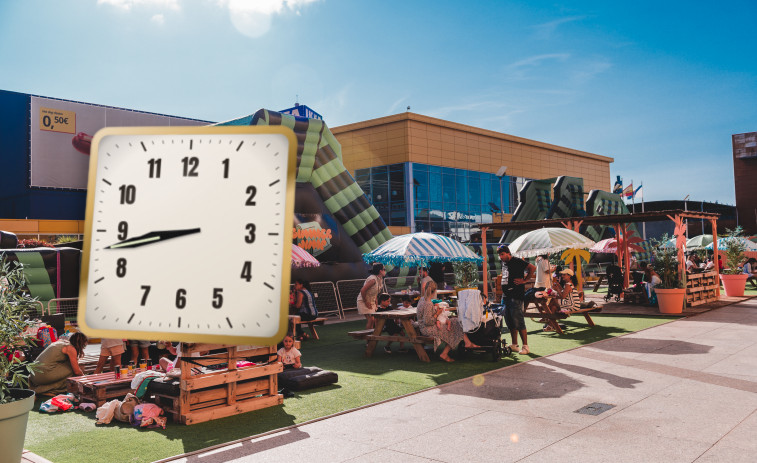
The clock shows 8.43
